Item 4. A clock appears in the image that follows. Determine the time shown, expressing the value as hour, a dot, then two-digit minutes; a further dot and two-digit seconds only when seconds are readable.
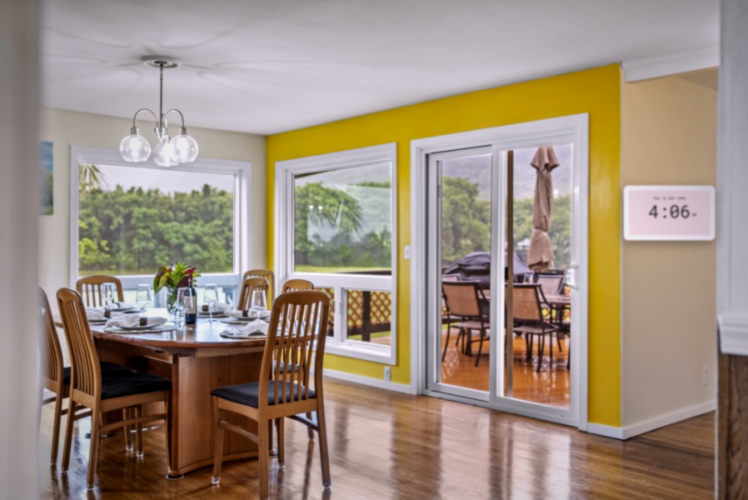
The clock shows 4.06
